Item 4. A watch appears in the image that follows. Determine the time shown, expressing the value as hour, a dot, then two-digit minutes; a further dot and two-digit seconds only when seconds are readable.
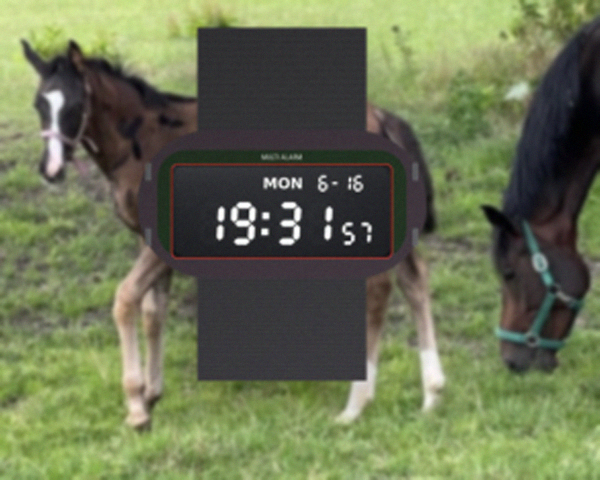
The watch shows 19.31.57
